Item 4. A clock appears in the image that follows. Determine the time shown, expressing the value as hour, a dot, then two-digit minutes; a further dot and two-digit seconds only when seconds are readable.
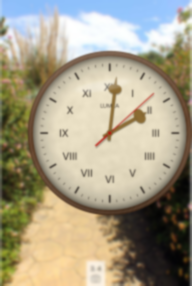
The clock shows 2.01.08
